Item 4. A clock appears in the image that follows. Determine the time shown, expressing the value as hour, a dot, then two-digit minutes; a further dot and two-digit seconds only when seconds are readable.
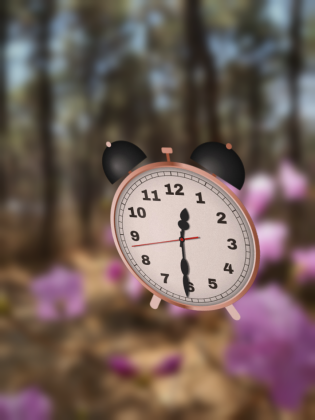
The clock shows 12.30.43
